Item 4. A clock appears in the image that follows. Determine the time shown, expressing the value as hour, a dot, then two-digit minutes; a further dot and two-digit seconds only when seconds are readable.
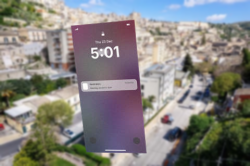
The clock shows 5.01
